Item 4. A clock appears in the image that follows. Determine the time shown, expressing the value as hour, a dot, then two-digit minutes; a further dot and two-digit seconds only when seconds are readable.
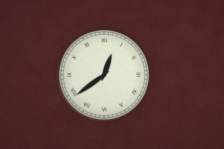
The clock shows 12.39
